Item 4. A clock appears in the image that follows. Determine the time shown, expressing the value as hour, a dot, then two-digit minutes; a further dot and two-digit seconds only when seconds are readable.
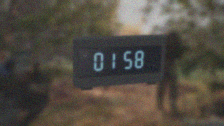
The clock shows 1.58
